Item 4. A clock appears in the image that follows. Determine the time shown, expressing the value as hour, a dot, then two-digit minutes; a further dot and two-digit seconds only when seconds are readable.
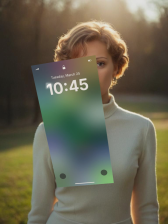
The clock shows 10.45
